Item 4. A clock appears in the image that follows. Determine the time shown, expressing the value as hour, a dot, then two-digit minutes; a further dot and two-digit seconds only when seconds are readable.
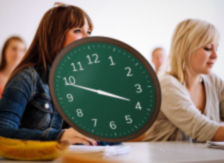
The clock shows 3.49
